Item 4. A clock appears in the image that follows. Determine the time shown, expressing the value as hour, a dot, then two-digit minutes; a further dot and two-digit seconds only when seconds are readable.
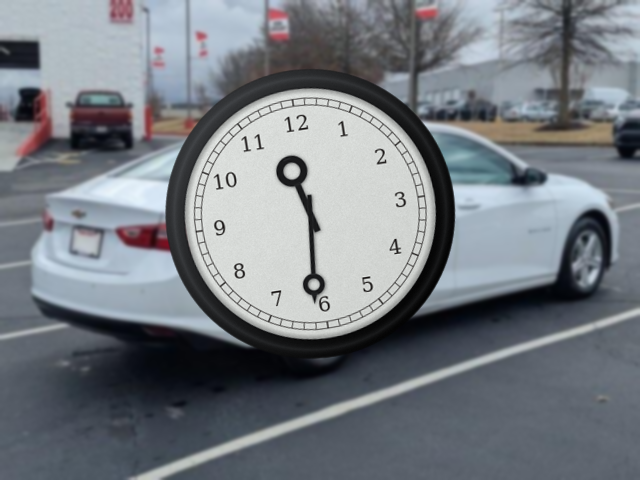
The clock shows 11.31
